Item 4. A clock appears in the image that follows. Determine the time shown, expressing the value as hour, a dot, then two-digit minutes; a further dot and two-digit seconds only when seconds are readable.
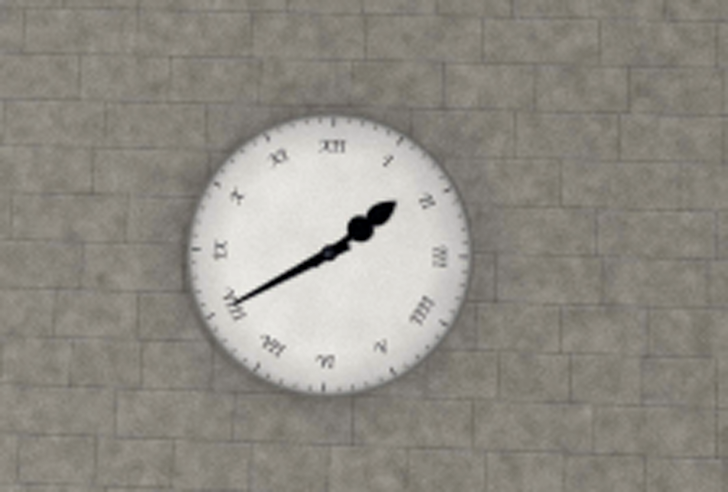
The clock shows 1.40
